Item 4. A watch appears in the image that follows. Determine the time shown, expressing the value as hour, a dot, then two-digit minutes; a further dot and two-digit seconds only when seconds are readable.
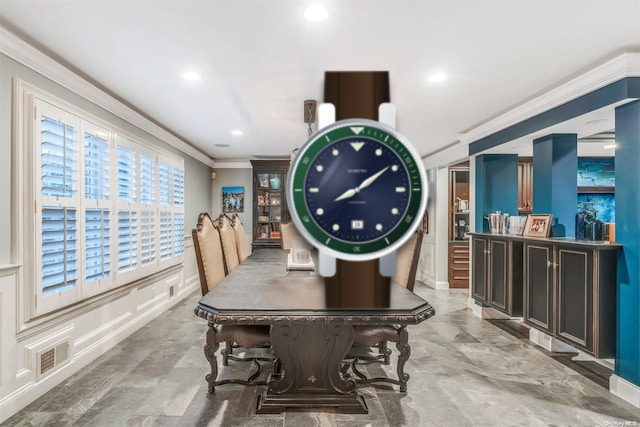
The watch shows 8.09
